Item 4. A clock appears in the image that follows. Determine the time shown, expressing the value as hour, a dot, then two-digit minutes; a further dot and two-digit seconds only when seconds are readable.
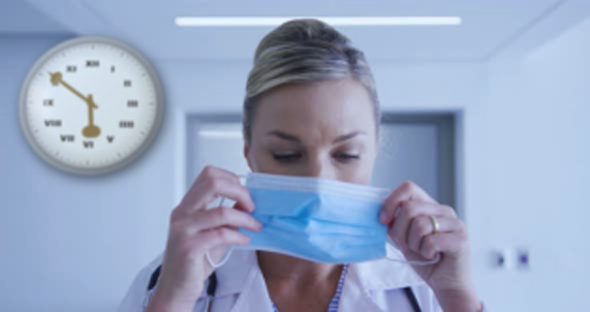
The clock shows 5.51
